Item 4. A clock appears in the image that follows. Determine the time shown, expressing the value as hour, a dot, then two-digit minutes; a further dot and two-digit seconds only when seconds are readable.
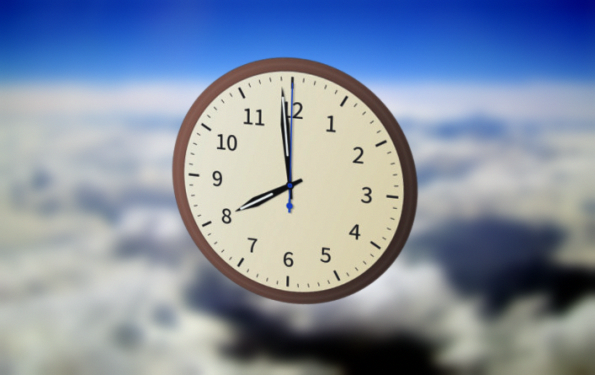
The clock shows 7.59.00
